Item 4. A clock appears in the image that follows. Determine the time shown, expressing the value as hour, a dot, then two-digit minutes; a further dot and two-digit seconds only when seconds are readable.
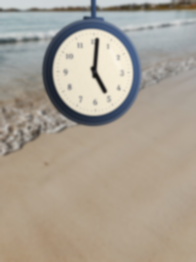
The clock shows 5.01
